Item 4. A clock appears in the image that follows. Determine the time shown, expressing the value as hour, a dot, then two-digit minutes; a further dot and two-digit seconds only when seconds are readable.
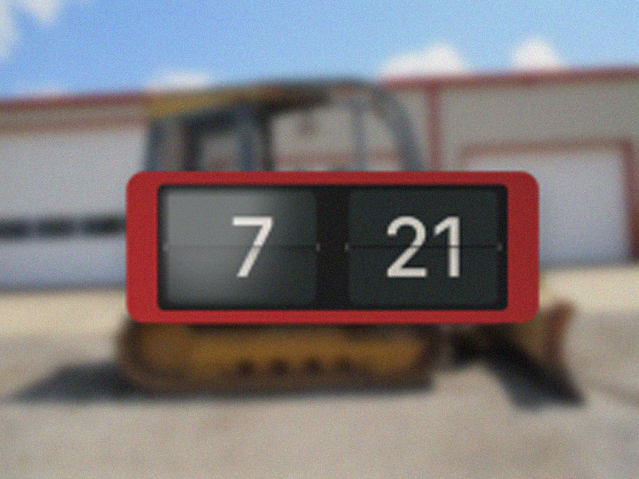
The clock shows 7.21
